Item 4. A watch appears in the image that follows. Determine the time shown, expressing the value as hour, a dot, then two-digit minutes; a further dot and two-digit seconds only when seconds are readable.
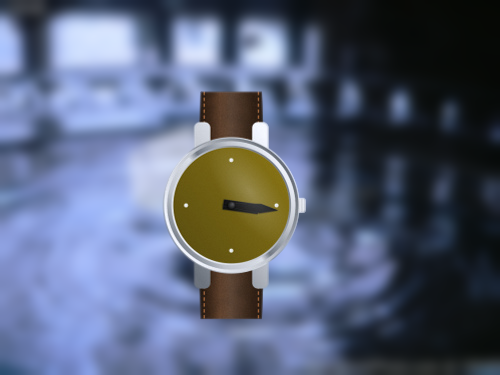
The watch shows 3.16
